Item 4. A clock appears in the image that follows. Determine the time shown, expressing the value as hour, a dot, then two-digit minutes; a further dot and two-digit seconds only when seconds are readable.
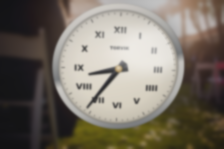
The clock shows 8.36
